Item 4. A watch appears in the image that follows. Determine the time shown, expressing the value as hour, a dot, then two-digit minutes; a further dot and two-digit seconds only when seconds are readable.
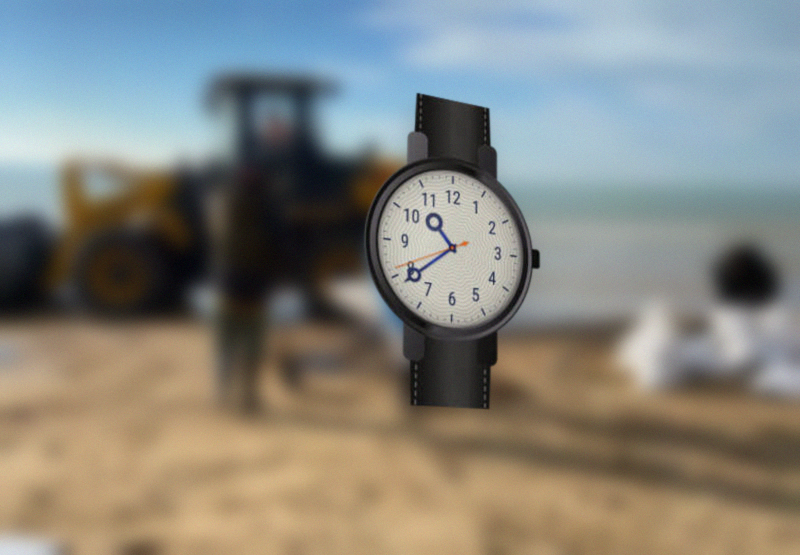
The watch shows 10.38.41
